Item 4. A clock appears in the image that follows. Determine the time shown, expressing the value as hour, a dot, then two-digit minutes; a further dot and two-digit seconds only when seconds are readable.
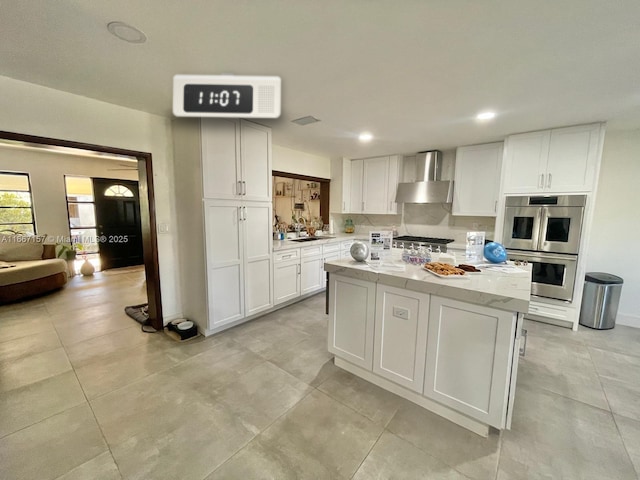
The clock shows 11.07
